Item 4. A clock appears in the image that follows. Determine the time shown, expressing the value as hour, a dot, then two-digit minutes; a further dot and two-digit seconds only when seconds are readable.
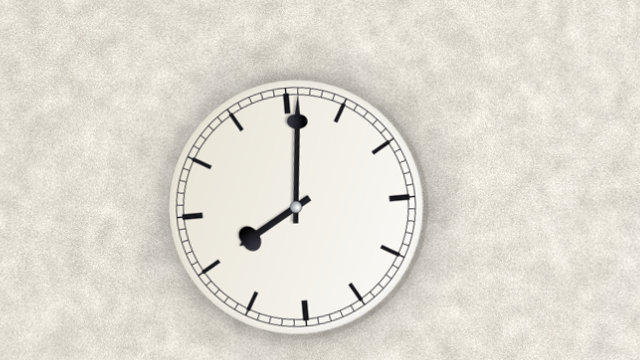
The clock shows 8.01
